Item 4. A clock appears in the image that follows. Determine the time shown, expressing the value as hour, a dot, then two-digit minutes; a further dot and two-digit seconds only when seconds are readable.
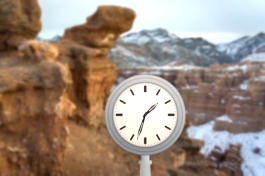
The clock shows 1.33
